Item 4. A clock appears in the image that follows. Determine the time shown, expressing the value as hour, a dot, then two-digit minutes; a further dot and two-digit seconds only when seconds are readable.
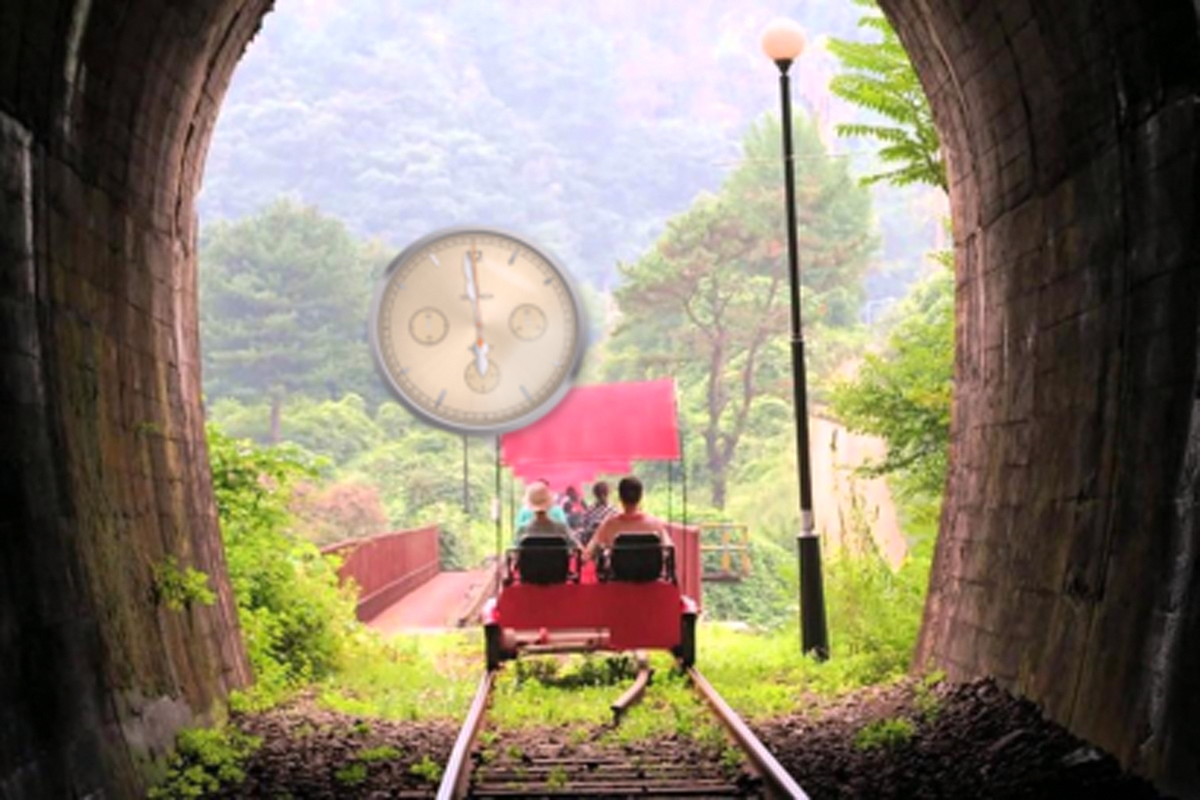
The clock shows 5.59
